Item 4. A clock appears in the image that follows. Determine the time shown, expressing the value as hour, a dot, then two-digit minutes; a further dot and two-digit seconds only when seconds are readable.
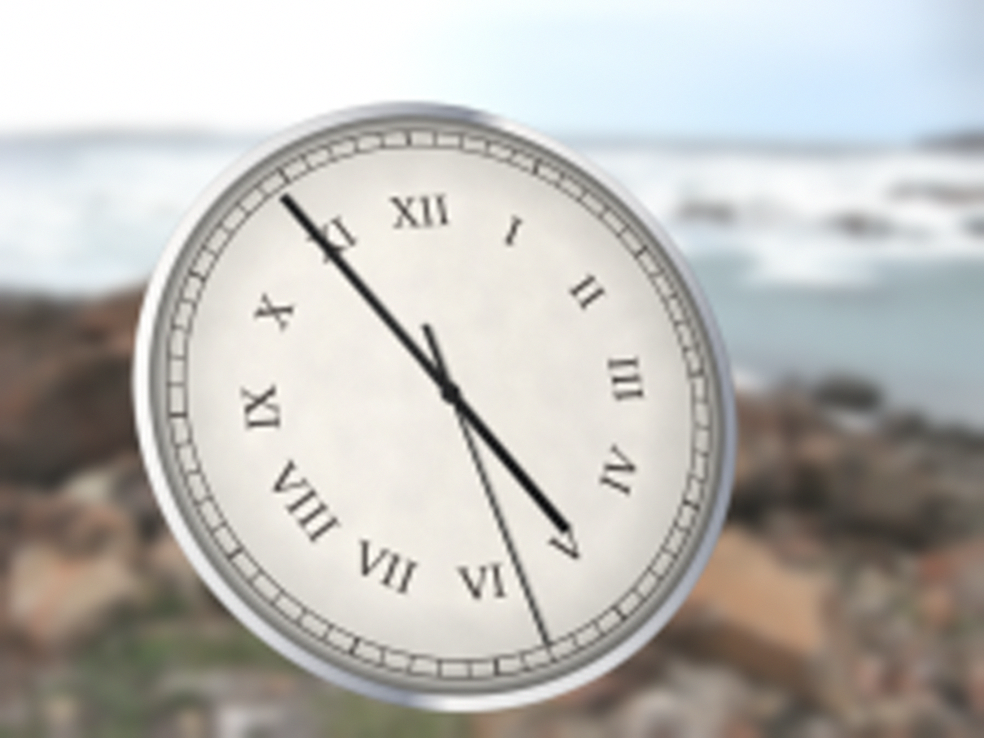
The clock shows 4.54.28
